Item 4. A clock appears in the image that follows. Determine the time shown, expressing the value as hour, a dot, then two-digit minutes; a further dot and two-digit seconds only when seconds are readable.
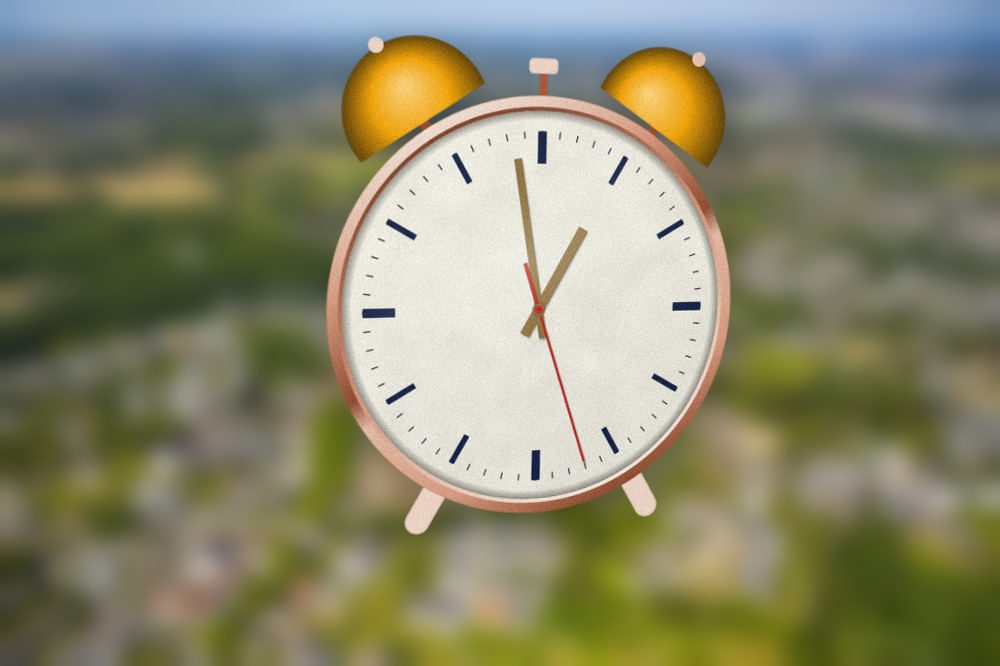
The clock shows 12.58.27
